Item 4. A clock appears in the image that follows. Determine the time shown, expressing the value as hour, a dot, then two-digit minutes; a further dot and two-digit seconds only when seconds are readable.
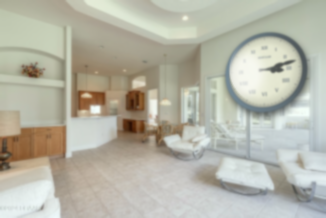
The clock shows 3.13
